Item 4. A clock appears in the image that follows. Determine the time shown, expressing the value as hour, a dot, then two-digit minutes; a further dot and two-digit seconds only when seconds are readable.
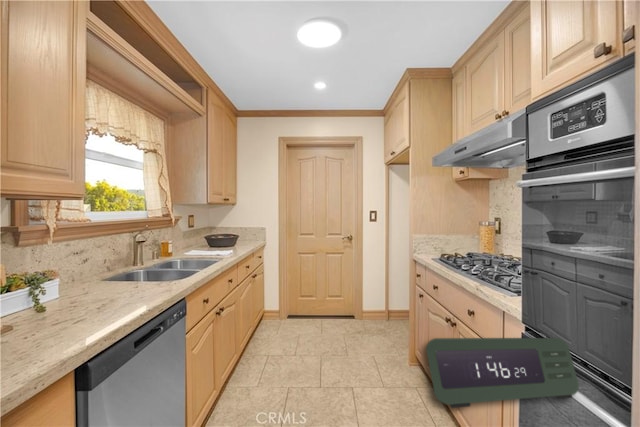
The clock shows 1.46.29
